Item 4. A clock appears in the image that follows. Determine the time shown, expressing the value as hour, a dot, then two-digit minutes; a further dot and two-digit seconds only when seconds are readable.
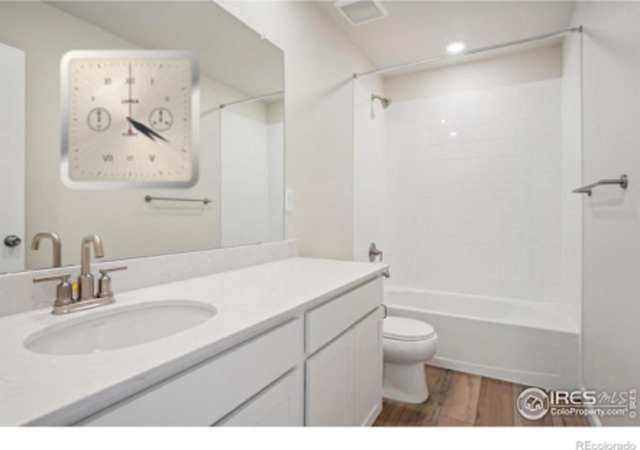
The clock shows 4.20
